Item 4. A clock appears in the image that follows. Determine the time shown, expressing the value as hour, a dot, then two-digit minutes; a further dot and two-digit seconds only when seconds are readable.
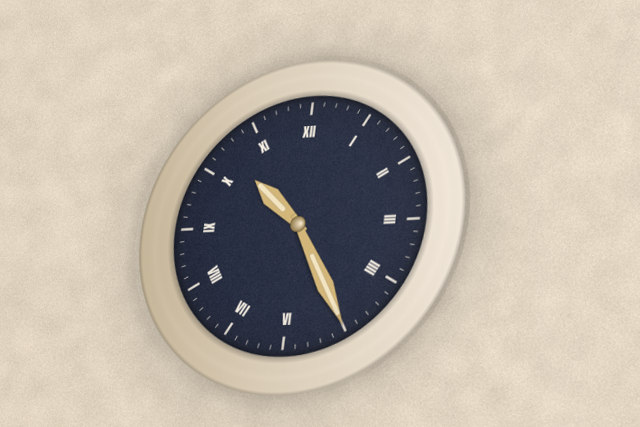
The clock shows 10.25
